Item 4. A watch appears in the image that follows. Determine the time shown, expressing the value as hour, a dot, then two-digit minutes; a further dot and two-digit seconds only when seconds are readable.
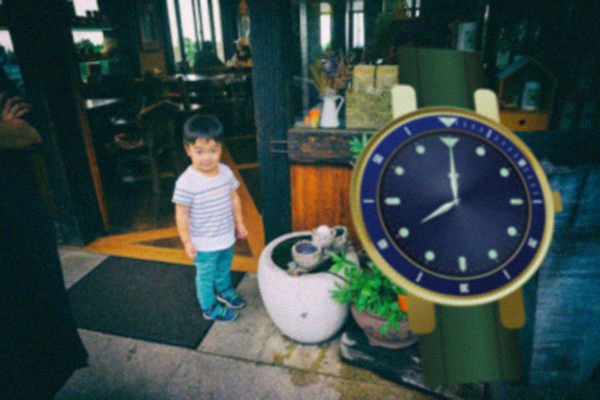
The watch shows 8.00
